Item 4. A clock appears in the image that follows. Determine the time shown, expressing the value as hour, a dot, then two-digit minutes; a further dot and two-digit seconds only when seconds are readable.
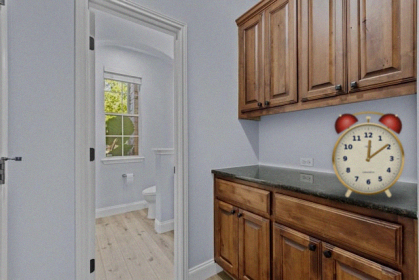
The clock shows 12.09
